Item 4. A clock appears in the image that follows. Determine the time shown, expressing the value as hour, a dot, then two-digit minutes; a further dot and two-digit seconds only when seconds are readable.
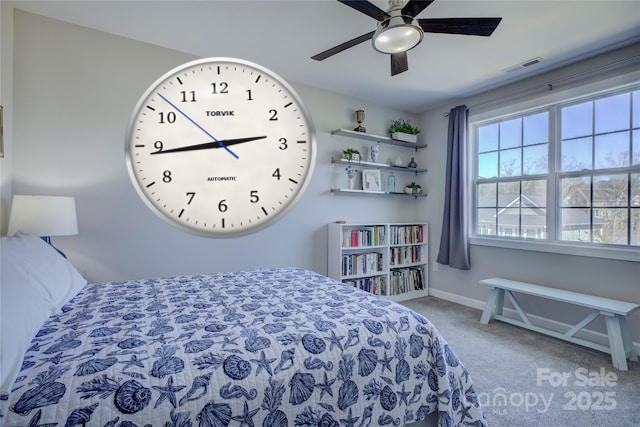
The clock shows 2.43.52
